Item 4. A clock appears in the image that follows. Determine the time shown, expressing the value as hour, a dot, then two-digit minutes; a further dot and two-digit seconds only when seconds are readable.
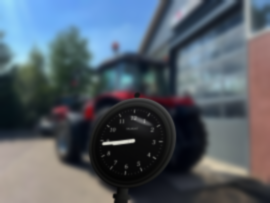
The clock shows 8.44
